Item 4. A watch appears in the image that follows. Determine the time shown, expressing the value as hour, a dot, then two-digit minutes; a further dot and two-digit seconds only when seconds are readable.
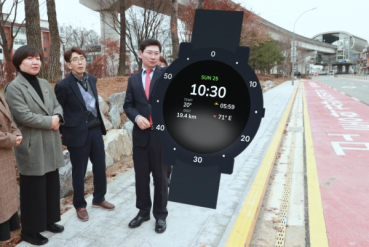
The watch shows 10.30
